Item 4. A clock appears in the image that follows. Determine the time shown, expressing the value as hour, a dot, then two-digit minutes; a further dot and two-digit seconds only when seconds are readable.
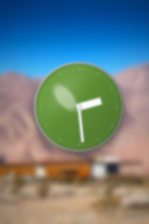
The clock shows 2.29
